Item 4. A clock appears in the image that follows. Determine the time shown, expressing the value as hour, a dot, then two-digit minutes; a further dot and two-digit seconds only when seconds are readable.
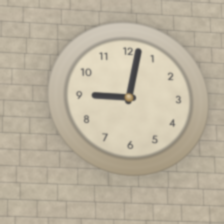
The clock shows 9.02
